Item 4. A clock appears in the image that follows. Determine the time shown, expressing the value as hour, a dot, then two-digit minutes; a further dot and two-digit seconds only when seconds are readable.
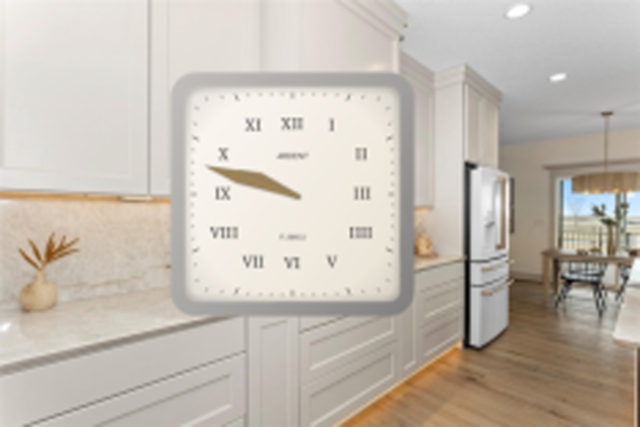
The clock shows 9.48
